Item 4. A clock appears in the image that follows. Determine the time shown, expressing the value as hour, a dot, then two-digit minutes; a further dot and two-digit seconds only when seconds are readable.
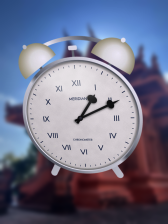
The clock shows 1.11
